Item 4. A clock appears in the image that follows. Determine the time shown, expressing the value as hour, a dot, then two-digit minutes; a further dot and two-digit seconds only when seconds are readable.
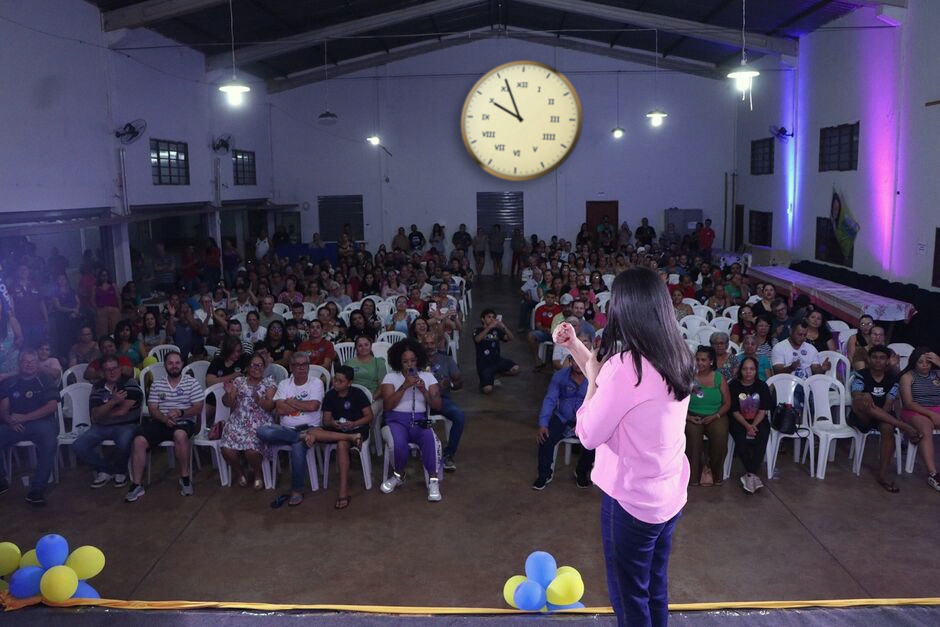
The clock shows 9.56
